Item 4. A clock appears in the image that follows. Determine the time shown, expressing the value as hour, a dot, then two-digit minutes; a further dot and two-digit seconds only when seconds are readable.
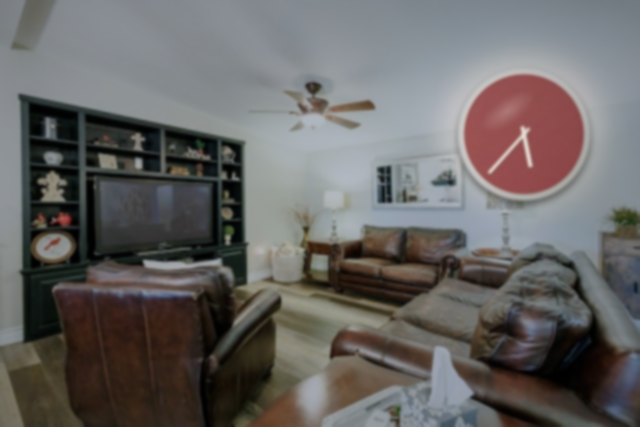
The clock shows 5.37
